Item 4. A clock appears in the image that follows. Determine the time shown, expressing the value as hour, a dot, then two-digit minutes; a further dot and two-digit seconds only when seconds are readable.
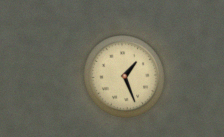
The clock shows 1.27
